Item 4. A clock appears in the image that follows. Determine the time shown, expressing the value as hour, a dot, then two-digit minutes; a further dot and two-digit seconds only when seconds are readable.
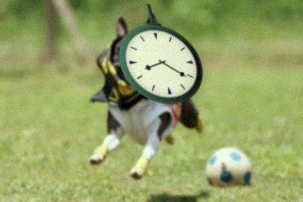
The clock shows 8.21
